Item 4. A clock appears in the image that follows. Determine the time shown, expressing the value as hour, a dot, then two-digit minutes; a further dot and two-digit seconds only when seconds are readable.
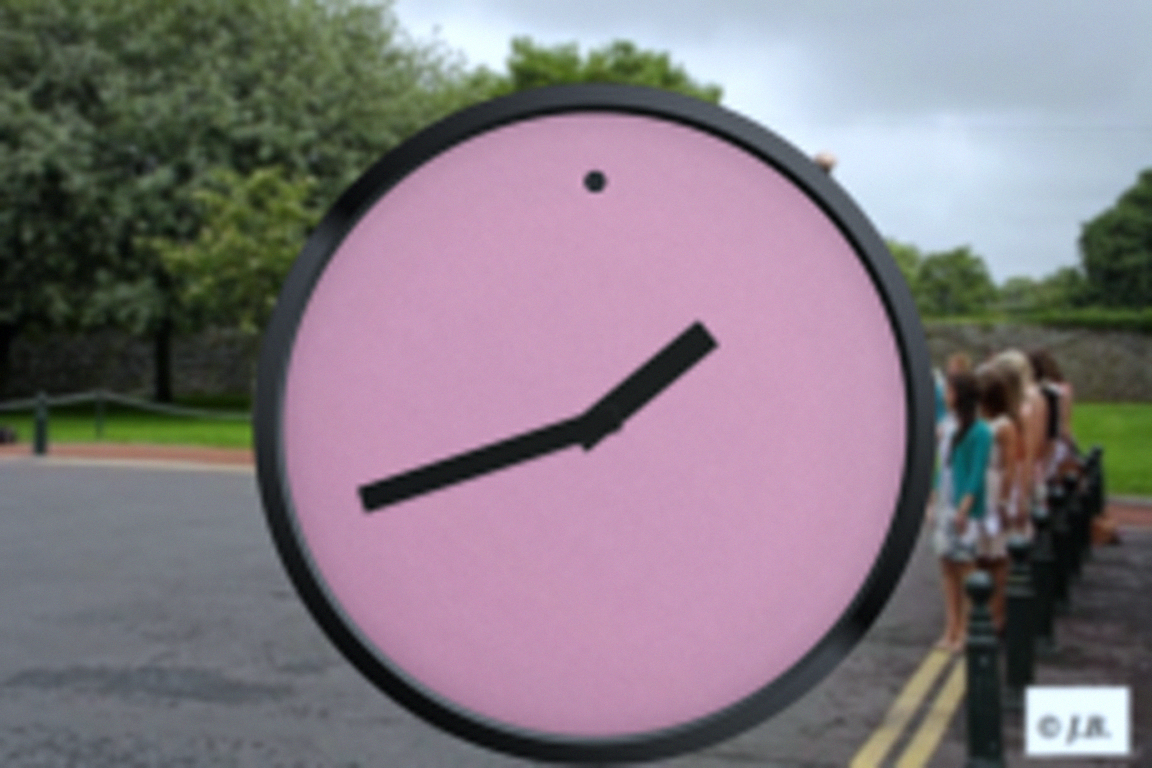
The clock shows 1.42
